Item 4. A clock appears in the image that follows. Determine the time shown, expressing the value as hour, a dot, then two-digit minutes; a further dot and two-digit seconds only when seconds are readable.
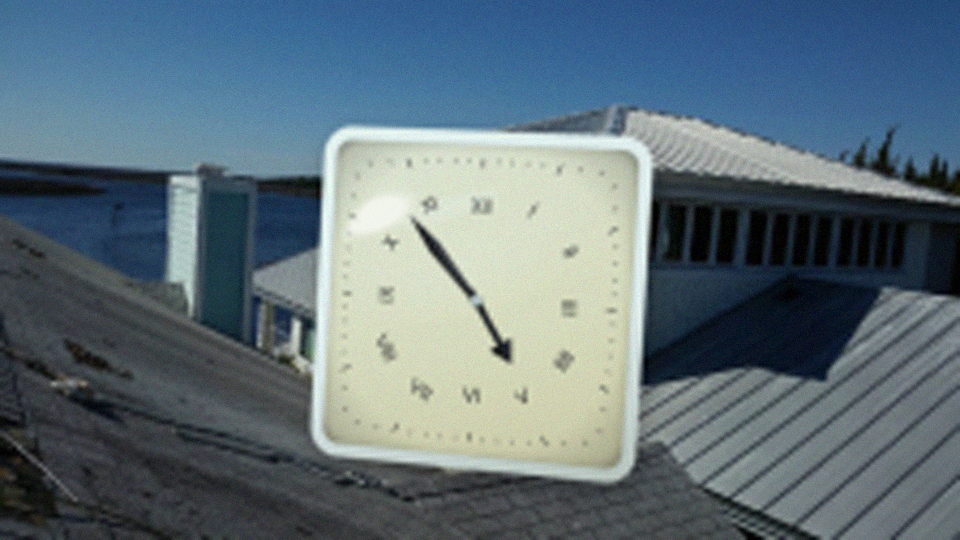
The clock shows 4.53
